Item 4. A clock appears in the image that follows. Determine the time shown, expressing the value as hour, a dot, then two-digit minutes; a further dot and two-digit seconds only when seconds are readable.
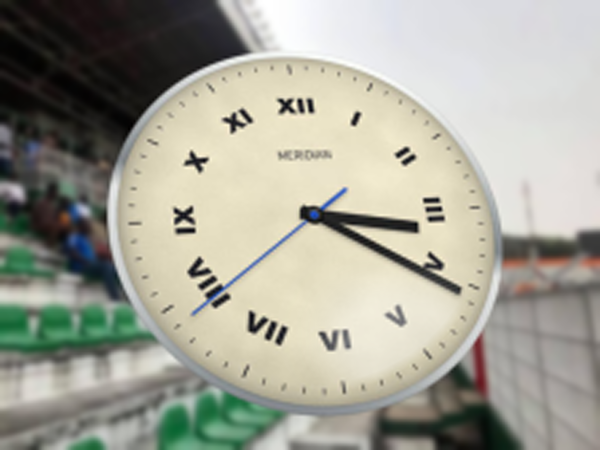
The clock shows 3.20.39
